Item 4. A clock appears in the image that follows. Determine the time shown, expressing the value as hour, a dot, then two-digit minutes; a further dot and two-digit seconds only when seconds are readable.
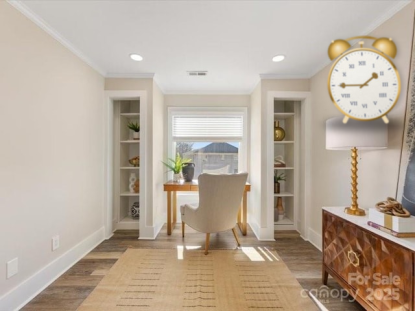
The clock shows 1.45
